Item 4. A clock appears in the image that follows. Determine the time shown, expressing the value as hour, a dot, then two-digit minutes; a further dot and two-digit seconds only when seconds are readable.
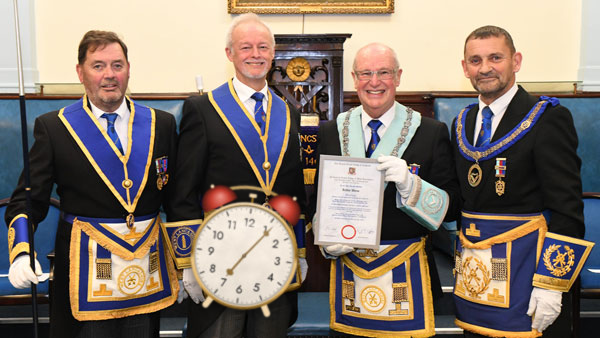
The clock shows 7.06
